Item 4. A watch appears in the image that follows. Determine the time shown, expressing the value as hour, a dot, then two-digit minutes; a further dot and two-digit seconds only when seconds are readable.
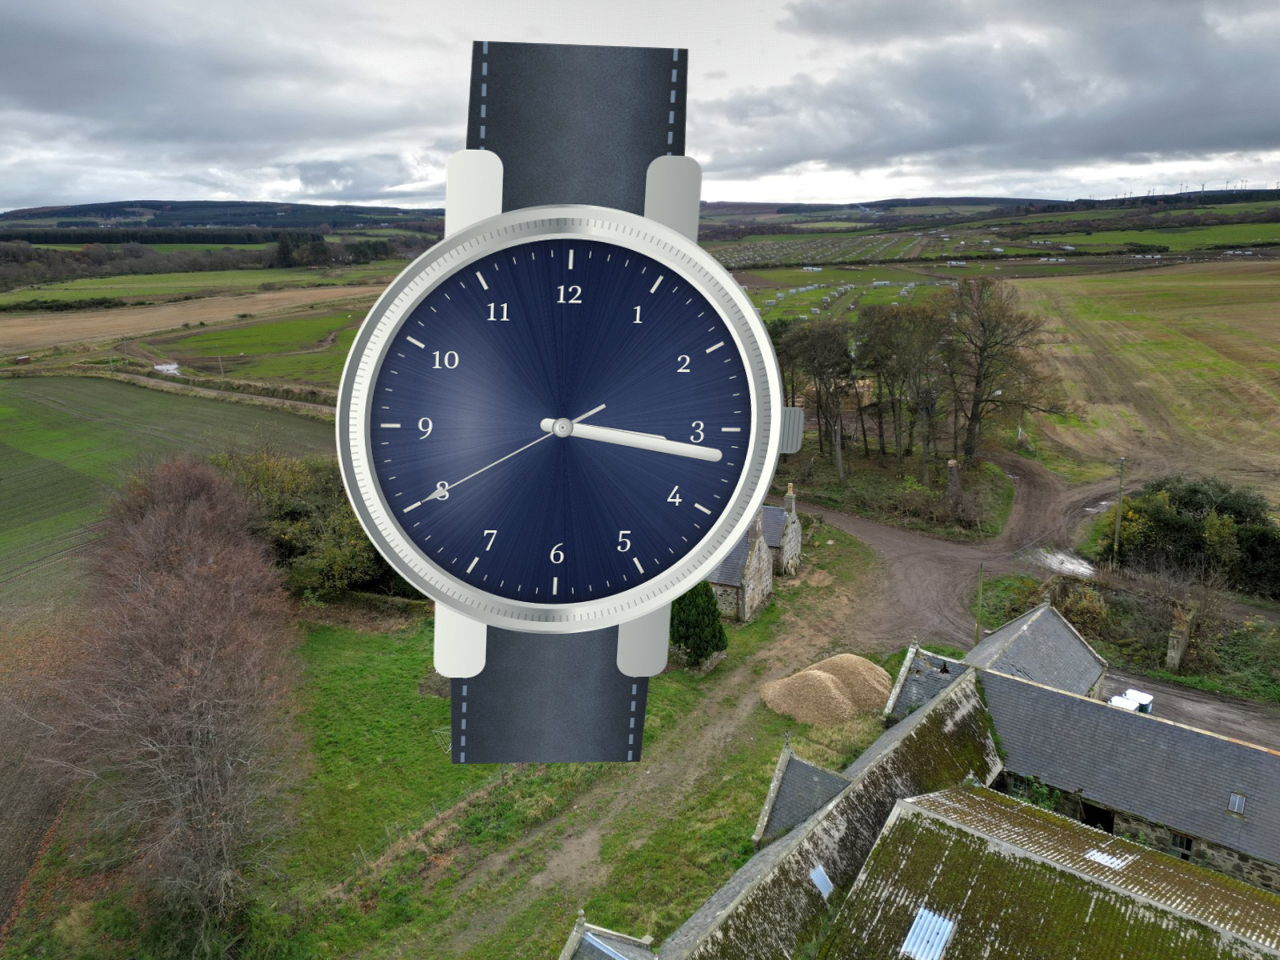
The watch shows 3.16.40
